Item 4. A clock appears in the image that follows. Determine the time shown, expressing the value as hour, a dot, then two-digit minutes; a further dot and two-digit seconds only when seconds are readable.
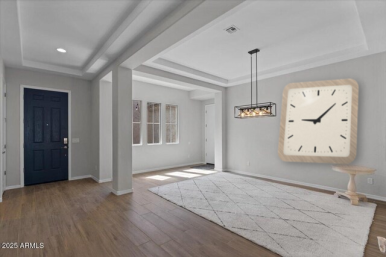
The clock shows 9.08
